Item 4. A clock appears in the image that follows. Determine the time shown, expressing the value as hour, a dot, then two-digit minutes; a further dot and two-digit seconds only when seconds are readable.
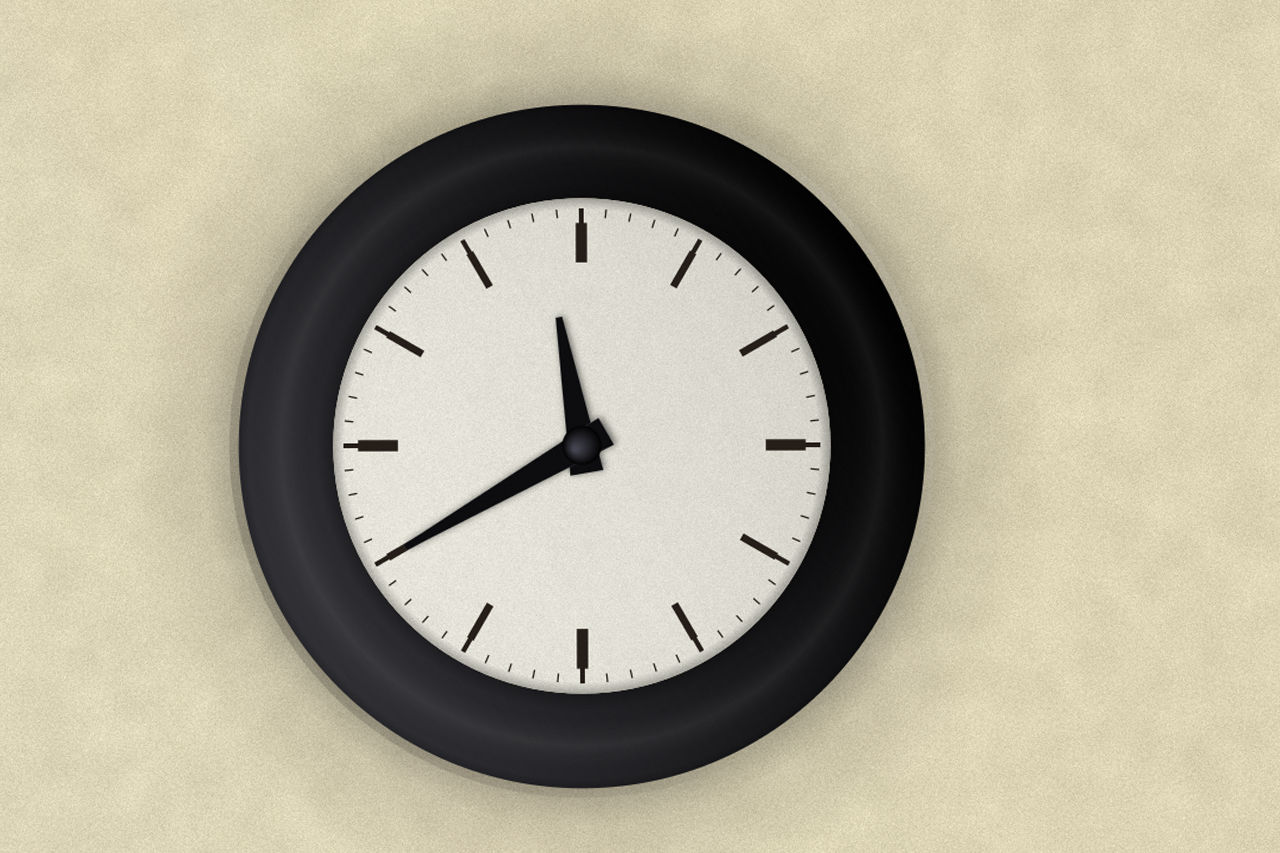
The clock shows 11.40
